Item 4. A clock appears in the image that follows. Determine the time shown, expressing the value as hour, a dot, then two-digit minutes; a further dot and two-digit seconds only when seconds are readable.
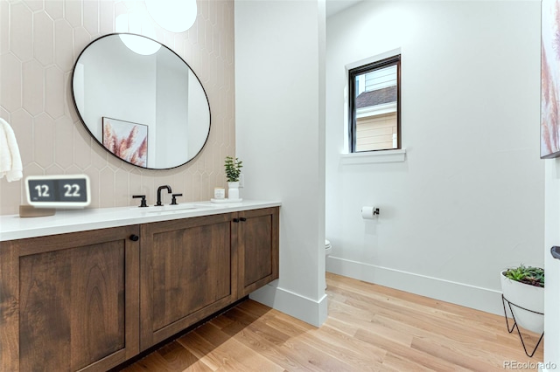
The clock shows 12.22
